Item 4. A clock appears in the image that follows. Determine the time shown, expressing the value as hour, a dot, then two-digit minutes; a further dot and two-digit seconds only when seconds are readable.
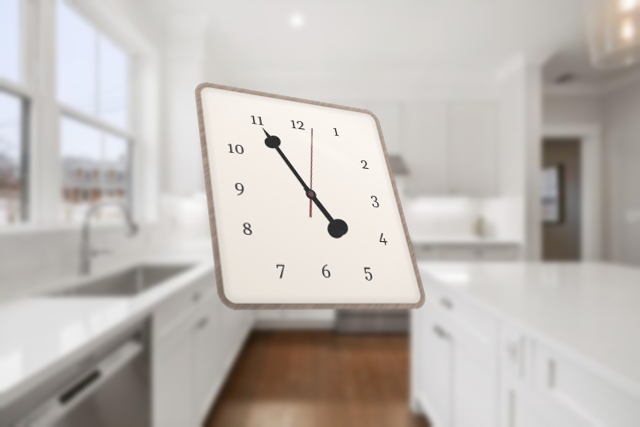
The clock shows 4.55.02
